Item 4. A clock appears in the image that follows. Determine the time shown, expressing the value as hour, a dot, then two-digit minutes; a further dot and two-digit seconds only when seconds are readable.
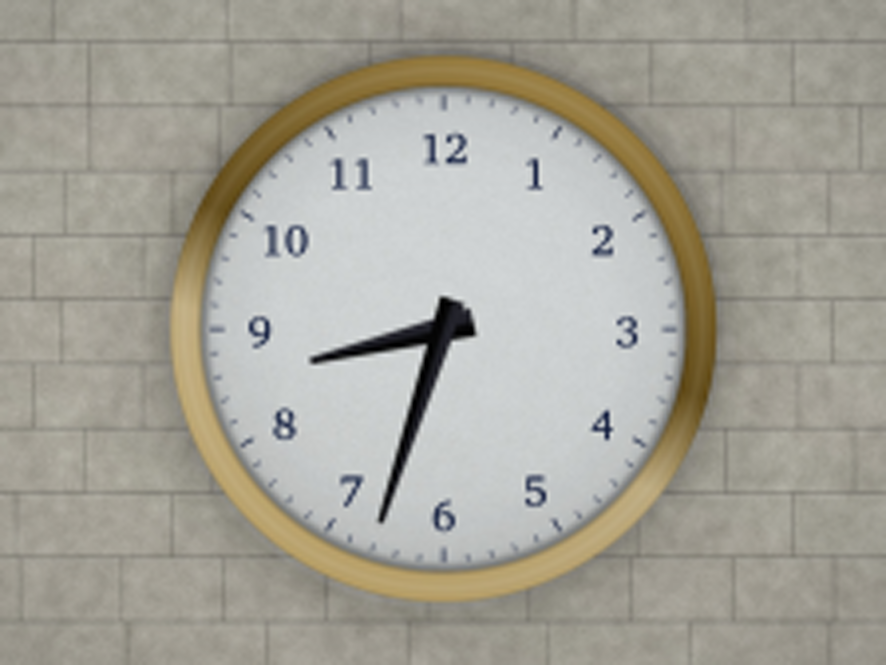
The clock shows 8.33
